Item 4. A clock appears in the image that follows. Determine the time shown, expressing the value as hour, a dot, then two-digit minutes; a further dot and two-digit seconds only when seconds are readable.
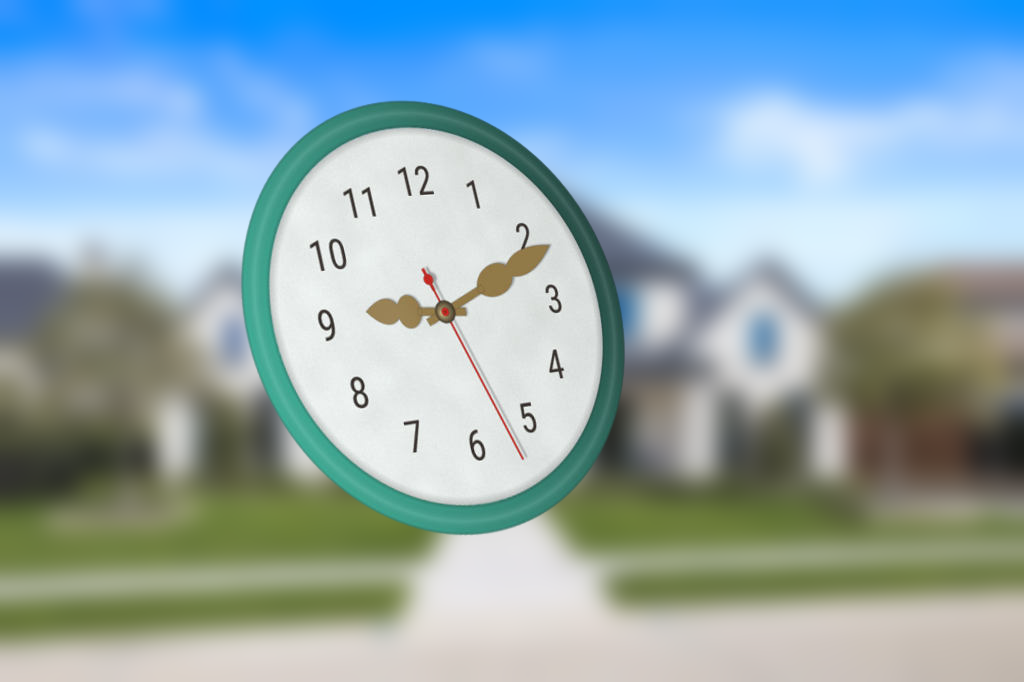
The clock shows 9.11.27
